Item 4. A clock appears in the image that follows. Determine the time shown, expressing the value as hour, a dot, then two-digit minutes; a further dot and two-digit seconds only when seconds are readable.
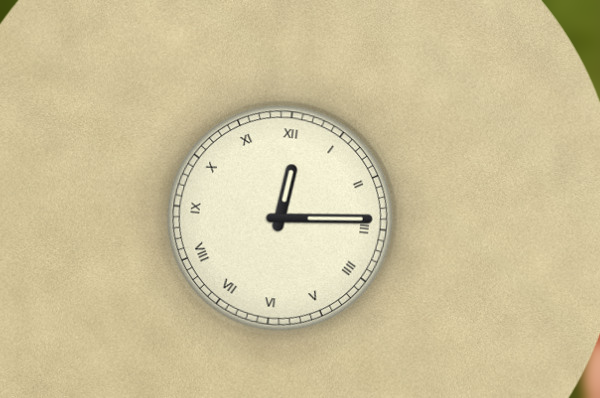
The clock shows 12.14
